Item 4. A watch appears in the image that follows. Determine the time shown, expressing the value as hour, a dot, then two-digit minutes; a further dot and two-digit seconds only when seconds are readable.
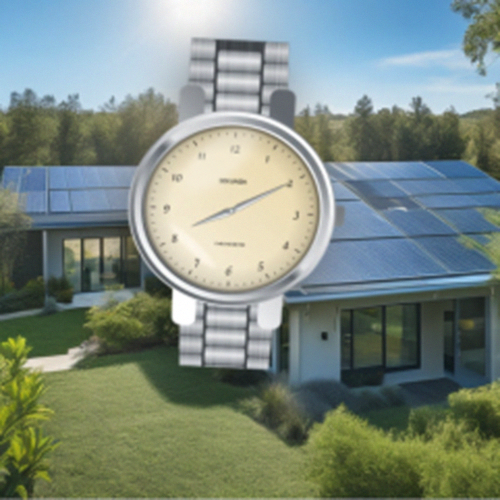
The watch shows 8.10
